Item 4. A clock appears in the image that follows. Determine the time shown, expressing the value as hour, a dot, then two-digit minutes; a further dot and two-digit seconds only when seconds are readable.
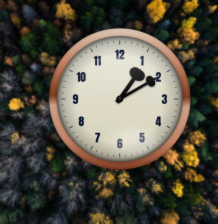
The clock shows 1.10
